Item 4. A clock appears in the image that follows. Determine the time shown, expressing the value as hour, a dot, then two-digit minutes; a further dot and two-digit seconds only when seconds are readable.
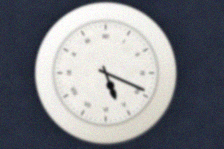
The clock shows 5.19
